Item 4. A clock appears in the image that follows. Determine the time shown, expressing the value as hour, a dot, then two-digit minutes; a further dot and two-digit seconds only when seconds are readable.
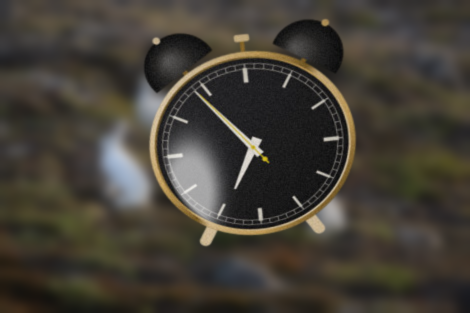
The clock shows 6.53.54
